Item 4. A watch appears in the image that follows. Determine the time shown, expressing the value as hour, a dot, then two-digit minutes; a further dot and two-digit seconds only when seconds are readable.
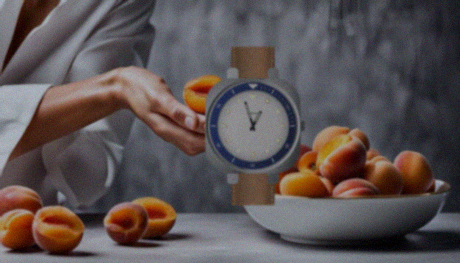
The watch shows 12.57
